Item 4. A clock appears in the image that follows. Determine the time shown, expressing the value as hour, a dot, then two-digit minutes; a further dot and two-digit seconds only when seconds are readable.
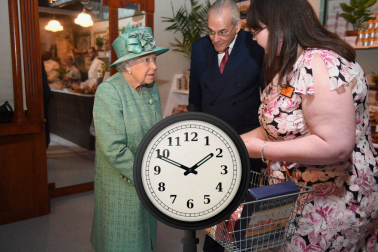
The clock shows 1.49
